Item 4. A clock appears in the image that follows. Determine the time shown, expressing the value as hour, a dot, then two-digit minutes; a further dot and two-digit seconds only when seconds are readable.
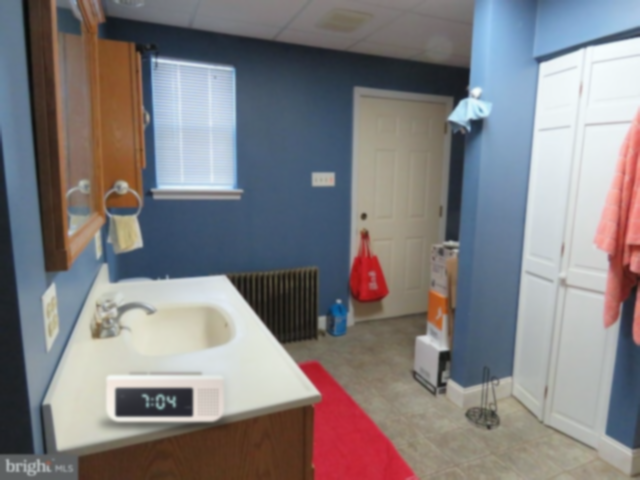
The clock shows 7.04
